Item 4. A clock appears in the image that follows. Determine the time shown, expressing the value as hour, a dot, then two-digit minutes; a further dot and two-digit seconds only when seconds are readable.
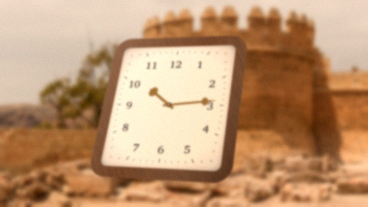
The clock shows 10.14
